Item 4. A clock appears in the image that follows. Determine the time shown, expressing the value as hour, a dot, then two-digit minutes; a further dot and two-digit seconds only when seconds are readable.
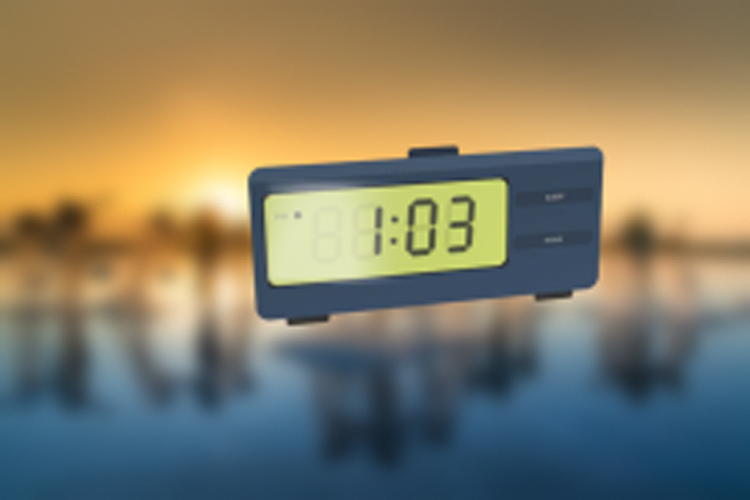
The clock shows 1.03
